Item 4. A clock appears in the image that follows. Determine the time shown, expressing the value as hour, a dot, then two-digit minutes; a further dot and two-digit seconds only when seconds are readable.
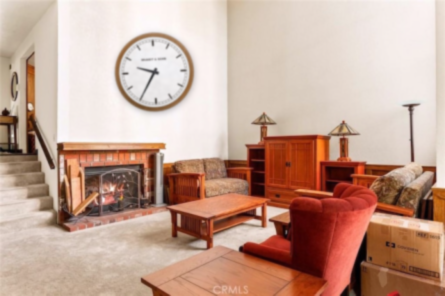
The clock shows 9.35
